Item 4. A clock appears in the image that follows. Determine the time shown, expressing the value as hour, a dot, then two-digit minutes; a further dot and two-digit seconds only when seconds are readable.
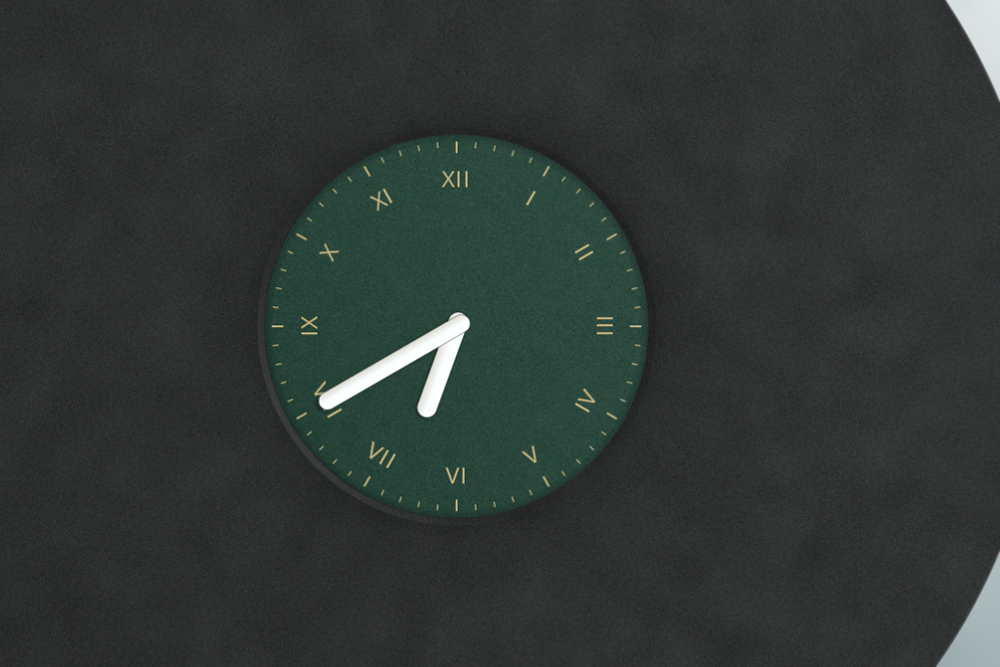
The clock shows 6.40
